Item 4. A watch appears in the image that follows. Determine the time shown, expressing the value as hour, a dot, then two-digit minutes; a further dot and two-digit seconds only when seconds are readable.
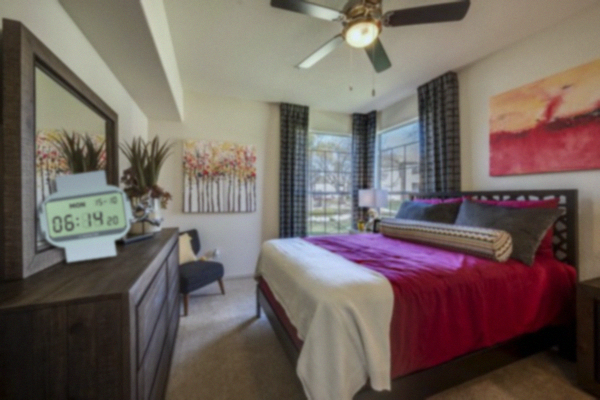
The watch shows 6.14
